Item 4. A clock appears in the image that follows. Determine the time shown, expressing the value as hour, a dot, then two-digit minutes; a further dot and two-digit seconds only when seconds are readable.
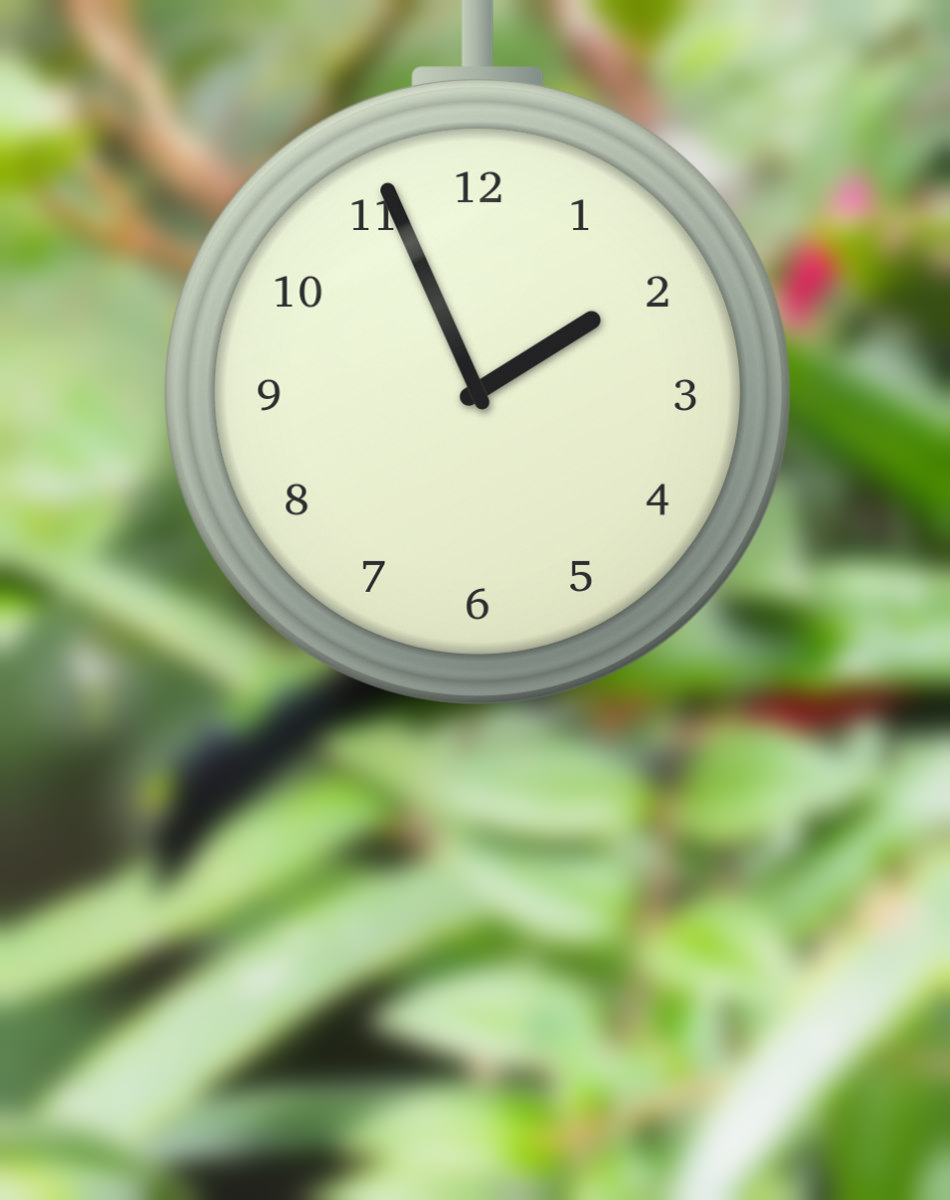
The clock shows 1.56
